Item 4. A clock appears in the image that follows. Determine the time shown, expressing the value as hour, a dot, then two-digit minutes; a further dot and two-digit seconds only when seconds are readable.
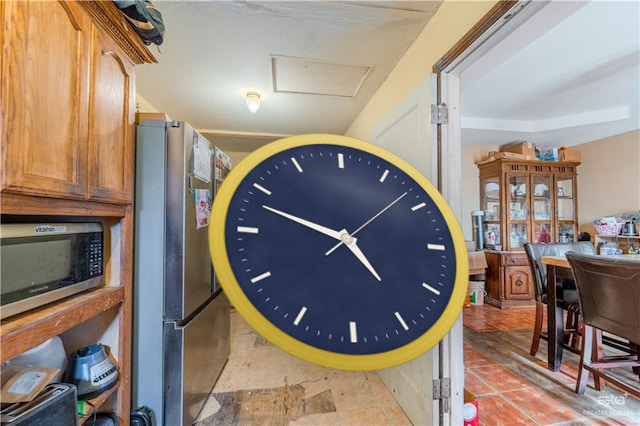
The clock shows 4.48.08
